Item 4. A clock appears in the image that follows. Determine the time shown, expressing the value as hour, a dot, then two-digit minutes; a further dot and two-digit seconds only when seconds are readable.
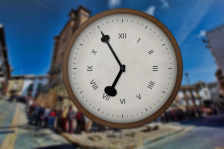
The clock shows 6.55
